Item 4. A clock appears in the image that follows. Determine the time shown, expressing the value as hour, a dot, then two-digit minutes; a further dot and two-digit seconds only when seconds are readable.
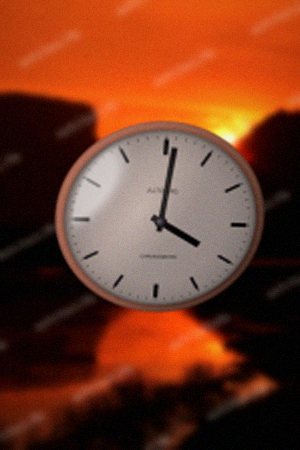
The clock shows 4.01
